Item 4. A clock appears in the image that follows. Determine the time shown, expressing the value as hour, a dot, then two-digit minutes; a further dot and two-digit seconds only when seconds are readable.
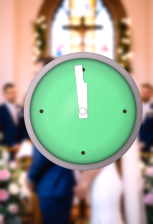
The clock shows 11.59
